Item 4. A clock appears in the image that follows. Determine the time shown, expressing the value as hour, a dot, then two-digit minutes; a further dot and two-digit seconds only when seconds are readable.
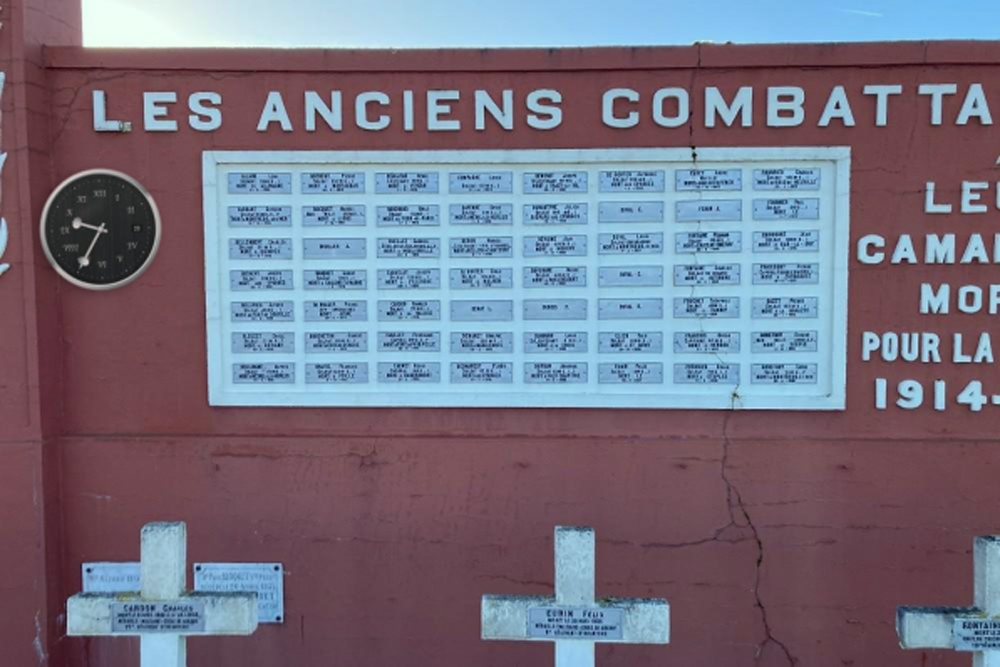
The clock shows 9.35
